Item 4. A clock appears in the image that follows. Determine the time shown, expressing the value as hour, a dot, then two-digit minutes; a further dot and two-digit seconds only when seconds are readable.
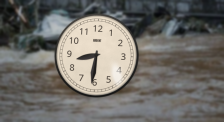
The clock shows 8.31
